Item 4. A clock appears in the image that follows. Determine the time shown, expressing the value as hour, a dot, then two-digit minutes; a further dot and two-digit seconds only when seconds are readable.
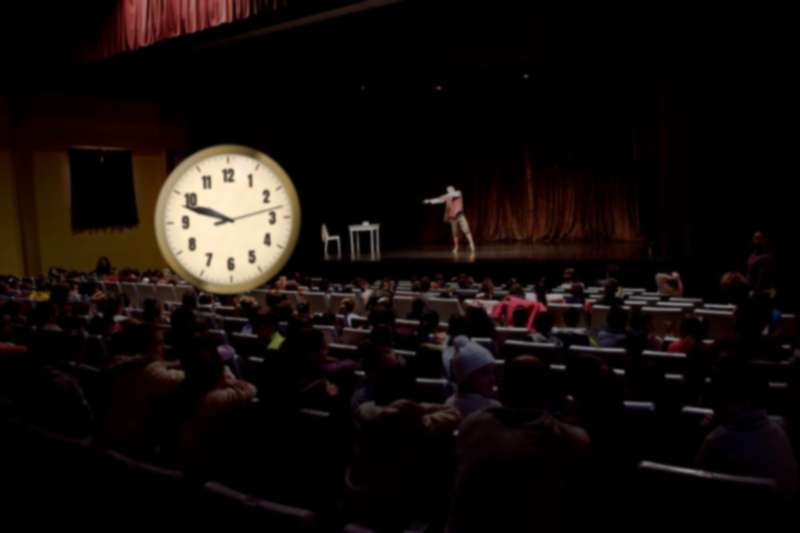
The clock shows 9.48.13
